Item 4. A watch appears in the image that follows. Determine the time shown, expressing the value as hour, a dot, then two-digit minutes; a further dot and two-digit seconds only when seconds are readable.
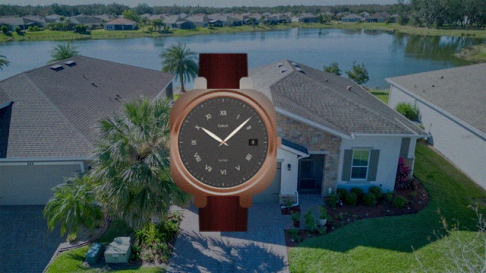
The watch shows 10.08
